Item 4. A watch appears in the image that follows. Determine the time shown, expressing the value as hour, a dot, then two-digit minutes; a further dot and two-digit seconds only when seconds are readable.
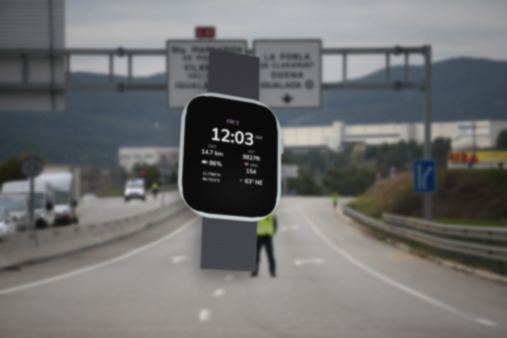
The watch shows 12.03
